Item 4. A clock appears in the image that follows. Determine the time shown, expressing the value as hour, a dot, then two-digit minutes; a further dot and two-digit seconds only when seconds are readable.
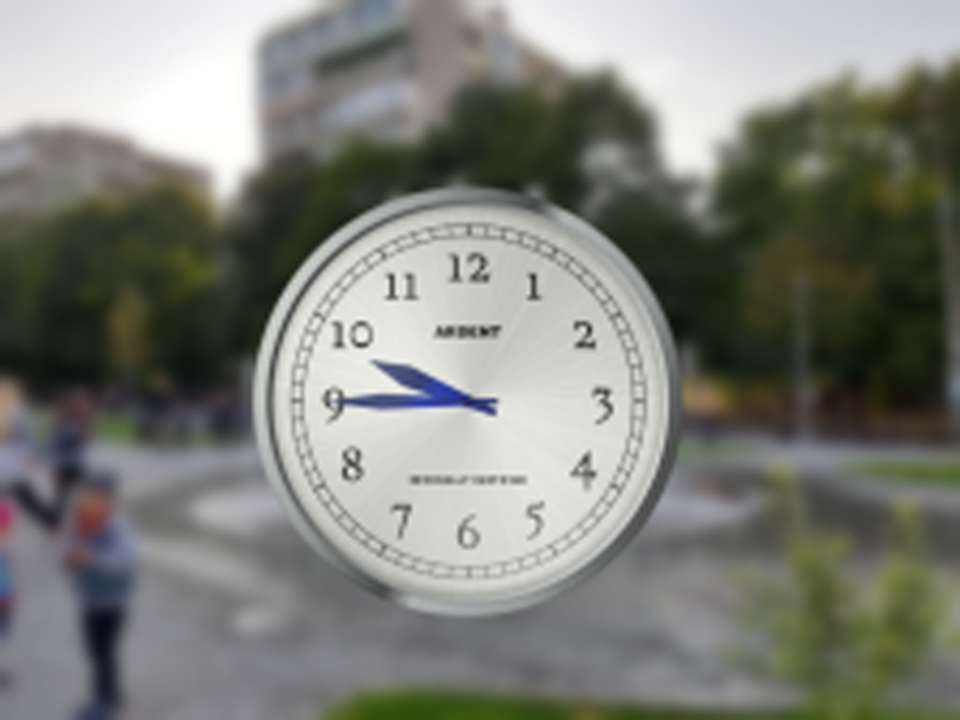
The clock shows 9.45
